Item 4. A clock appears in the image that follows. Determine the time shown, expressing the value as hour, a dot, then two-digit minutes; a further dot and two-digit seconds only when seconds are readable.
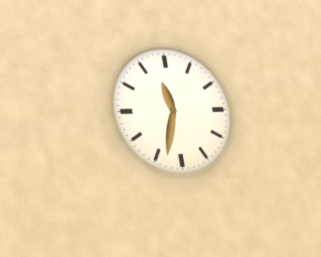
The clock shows 11.33
